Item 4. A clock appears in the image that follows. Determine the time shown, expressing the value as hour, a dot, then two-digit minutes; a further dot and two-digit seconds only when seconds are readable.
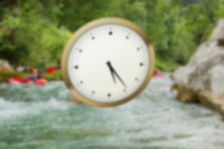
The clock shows 5.24
